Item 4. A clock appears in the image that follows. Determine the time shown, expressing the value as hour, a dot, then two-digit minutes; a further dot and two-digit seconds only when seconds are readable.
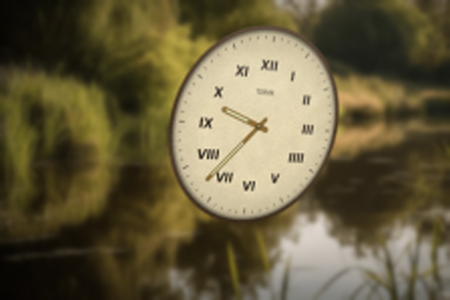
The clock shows 9.37
